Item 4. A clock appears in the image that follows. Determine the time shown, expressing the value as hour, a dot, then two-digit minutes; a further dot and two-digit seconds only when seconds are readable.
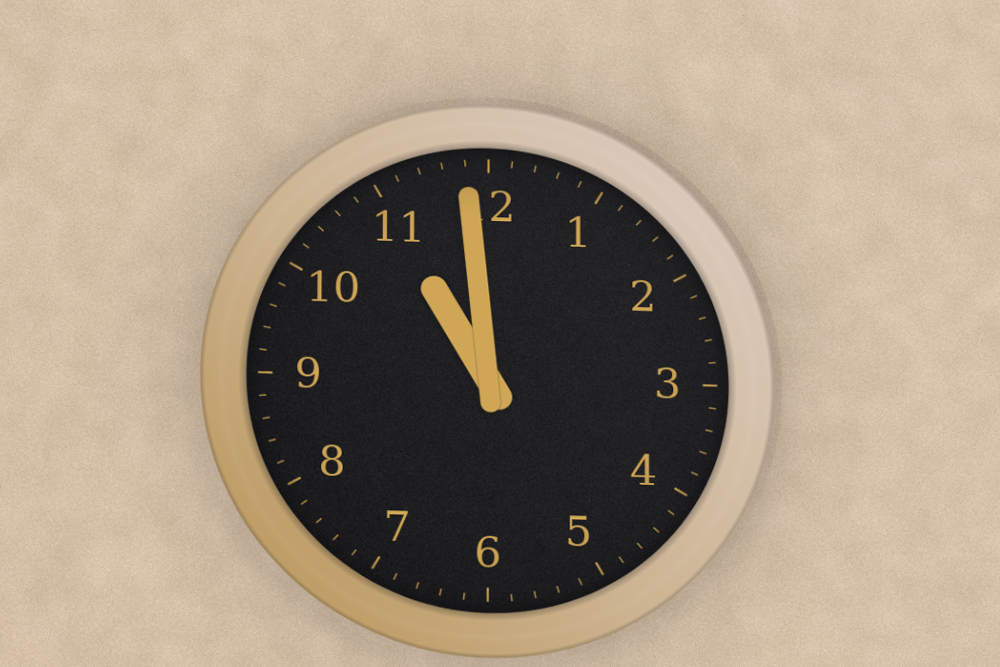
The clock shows 10.59
